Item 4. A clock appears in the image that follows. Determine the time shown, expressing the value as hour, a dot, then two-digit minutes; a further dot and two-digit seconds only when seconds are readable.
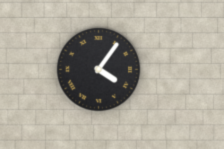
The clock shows 4.06
